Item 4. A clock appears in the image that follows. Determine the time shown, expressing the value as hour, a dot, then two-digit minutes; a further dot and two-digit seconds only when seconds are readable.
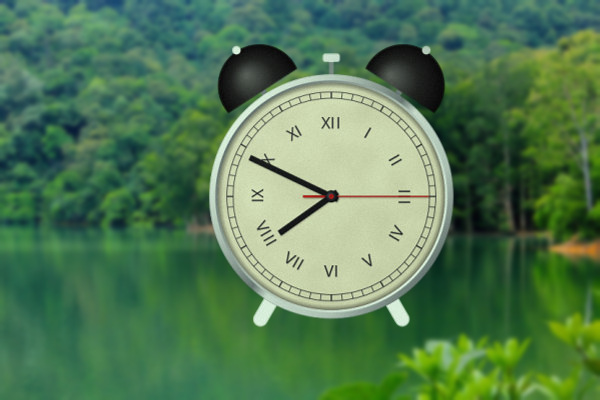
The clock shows 7.49.15
